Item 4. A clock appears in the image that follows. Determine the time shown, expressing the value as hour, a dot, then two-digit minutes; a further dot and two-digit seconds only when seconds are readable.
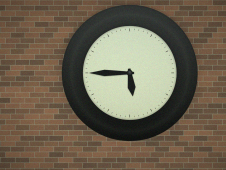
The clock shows 5.45
